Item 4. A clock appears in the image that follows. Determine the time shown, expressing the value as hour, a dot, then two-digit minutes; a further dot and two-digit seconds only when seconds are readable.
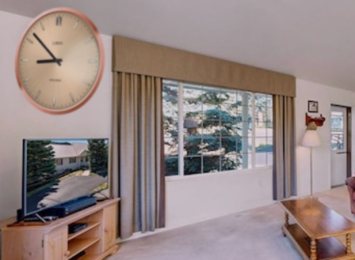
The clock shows 8.52
